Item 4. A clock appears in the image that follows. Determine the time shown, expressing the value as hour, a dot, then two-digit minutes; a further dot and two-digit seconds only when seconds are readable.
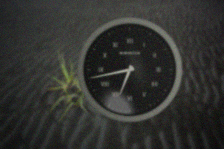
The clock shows 6.43
